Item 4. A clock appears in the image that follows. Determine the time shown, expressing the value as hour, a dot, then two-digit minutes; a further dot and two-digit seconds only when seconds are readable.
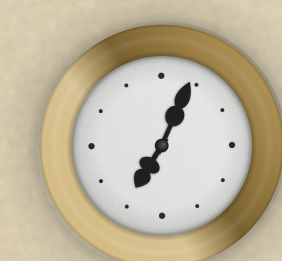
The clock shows 7.04
